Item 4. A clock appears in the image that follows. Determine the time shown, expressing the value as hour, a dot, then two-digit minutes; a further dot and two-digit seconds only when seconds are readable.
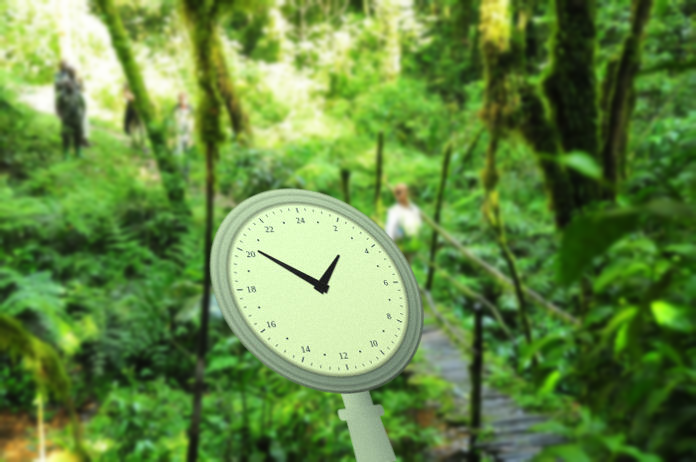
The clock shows 2.51
